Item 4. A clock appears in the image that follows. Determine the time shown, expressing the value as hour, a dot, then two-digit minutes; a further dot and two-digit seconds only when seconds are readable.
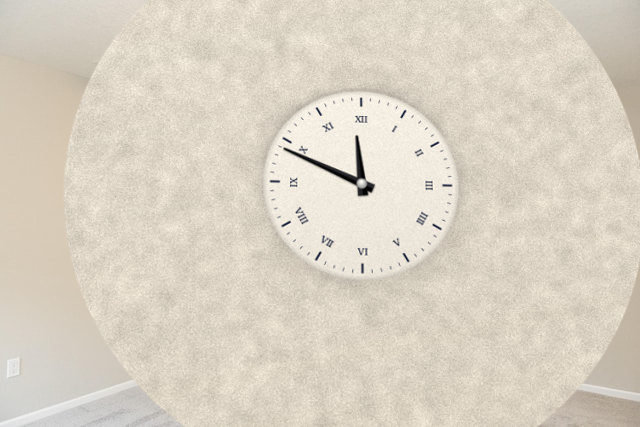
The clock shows 11.49
